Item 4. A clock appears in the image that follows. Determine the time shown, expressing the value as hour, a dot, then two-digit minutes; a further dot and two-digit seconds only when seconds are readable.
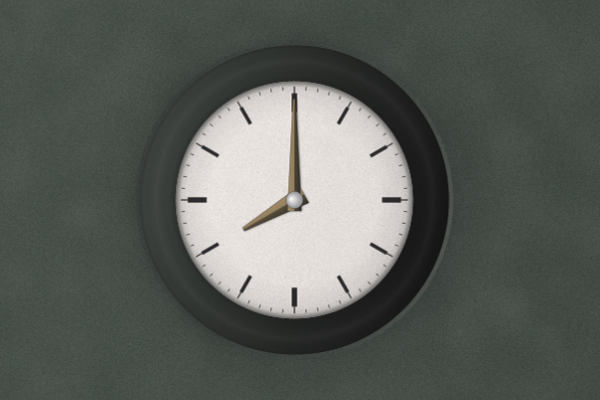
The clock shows 8.00
